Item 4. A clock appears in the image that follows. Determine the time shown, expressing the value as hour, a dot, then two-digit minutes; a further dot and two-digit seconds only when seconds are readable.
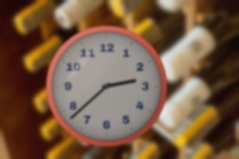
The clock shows 2.38
